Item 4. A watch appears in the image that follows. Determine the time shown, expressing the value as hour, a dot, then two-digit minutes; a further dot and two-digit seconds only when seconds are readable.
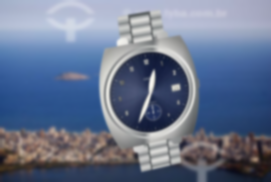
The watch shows 12.35
